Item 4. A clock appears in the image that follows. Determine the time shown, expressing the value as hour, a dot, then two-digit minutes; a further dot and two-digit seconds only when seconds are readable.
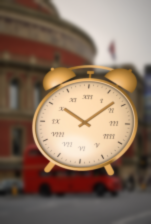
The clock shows 10.08
